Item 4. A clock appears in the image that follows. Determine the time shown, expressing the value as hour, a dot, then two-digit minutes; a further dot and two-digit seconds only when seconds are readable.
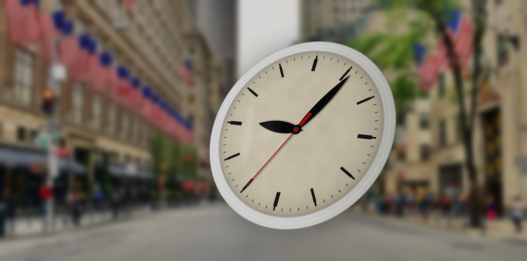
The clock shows 9.05.35
